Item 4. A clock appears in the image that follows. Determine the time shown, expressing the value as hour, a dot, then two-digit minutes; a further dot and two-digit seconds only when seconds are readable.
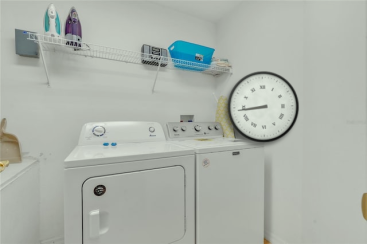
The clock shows 8.44
